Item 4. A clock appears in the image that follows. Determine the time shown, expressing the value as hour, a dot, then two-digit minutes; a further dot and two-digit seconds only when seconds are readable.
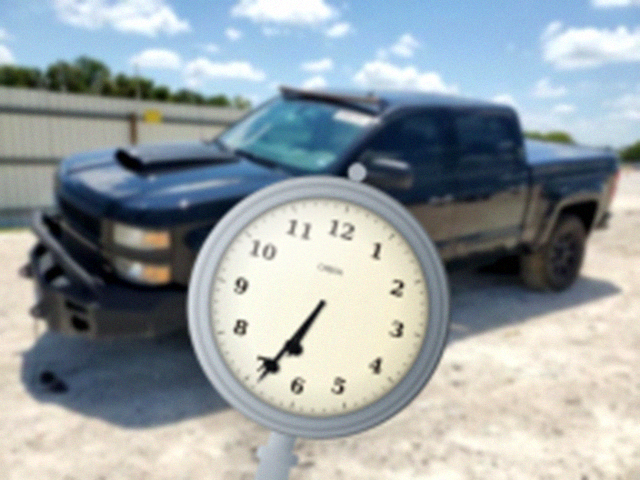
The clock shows 6.34
